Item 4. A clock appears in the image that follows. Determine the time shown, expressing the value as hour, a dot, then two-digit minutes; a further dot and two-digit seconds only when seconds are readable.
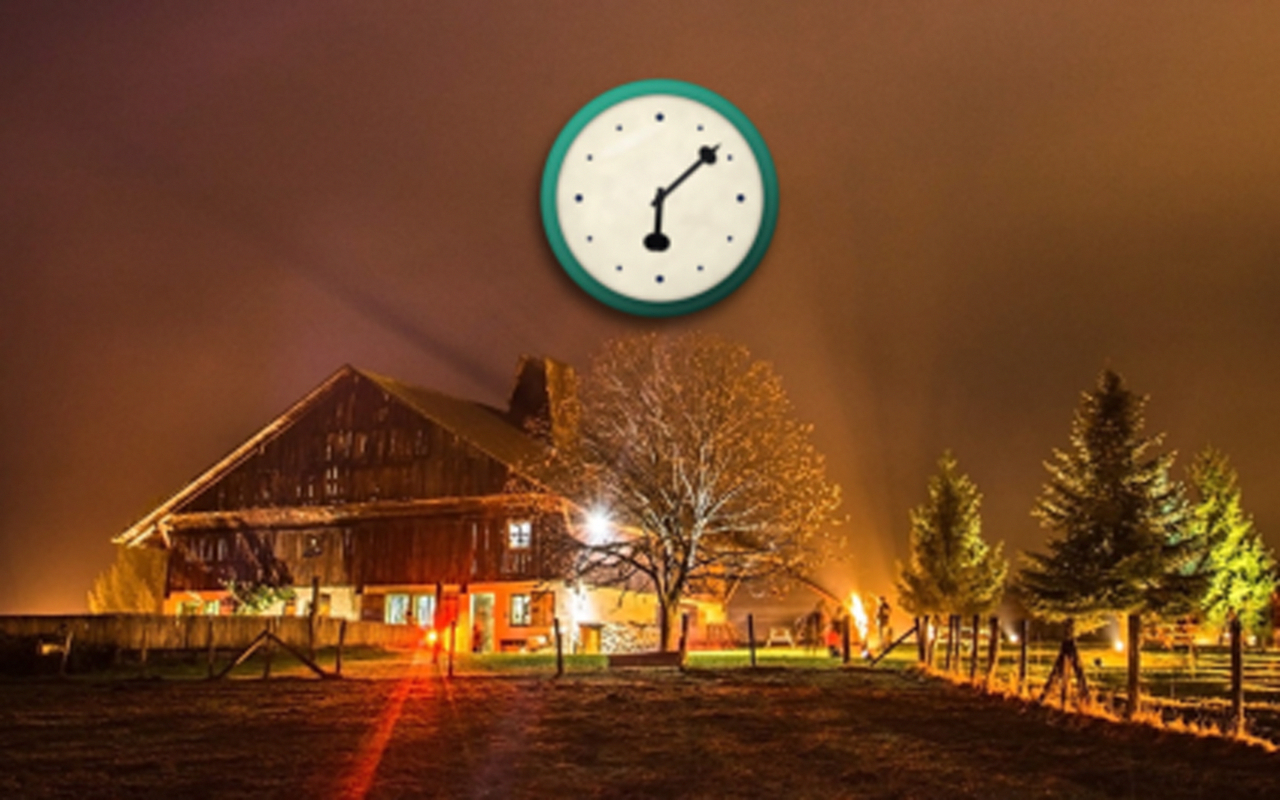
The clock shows 6.08
